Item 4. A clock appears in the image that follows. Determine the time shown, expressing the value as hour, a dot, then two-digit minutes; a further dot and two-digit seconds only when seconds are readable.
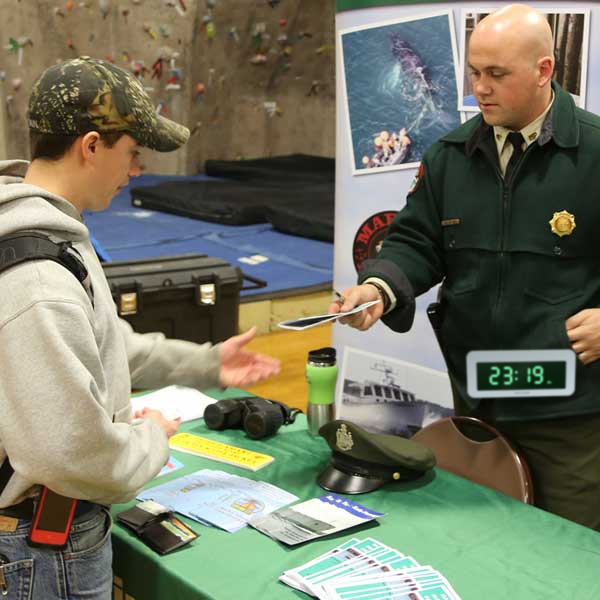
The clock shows 23.19
